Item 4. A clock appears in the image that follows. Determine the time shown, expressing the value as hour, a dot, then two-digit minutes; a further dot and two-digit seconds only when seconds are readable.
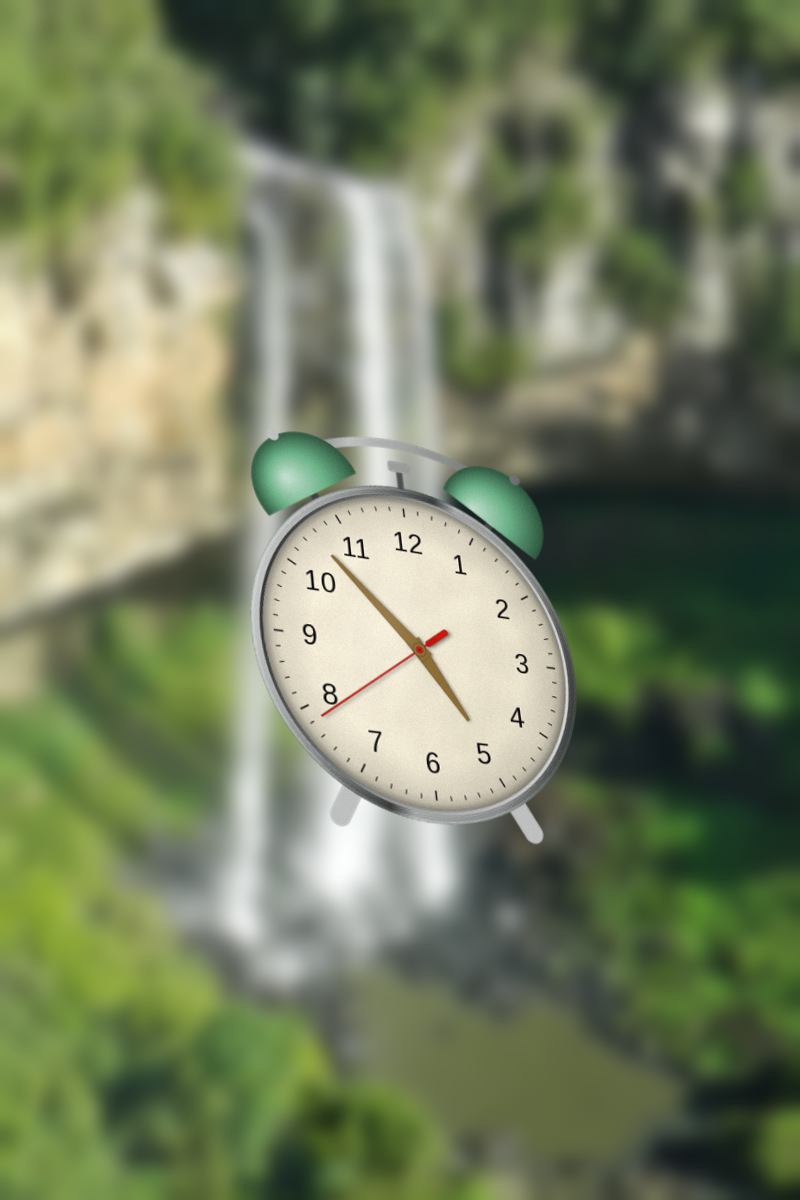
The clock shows 4.52.39
